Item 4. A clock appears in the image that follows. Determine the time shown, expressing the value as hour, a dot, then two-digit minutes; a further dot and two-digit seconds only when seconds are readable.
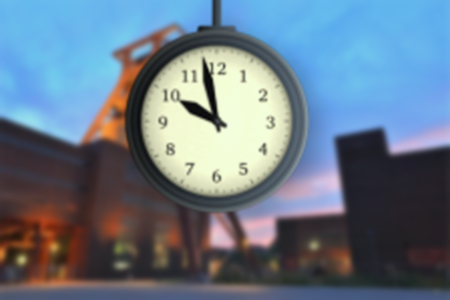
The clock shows 9.58
